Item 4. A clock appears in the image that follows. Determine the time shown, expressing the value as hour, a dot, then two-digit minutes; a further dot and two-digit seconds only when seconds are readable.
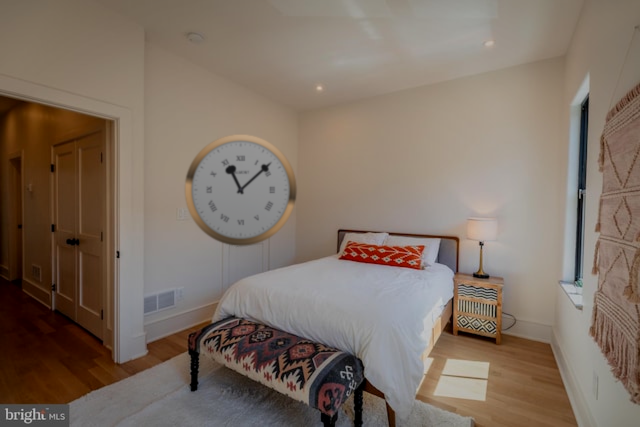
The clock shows 11.08
